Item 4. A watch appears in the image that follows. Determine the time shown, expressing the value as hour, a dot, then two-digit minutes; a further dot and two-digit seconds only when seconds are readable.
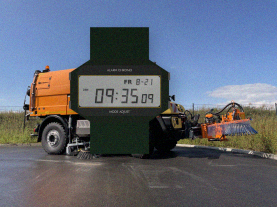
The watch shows 9.35.09
